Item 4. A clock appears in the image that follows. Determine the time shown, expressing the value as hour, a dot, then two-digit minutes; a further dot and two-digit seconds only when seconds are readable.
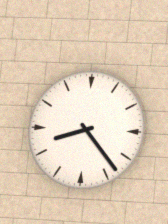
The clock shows 8.23
